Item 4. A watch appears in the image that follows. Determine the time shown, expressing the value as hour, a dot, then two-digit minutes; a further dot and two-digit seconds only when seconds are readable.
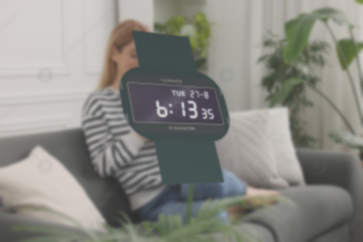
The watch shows 6.13.35
